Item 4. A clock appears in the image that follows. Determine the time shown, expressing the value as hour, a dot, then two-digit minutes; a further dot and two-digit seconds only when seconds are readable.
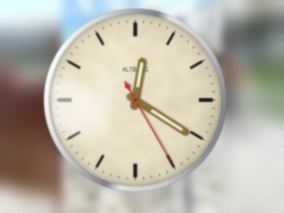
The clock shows 12.20.25
